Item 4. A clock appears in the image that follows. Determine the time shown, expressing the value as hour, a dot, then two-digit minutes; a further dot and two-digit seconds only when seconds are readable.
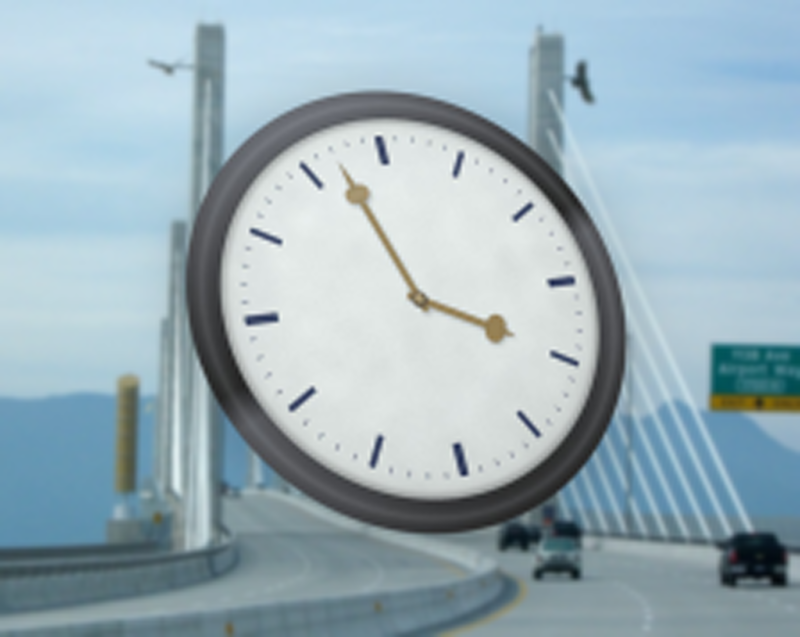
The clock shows 3.57
